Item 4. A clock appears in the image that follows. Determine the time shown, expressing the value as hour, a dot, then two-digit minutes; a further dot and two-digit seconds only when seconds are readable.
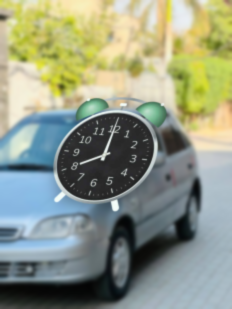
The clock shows 8.00
